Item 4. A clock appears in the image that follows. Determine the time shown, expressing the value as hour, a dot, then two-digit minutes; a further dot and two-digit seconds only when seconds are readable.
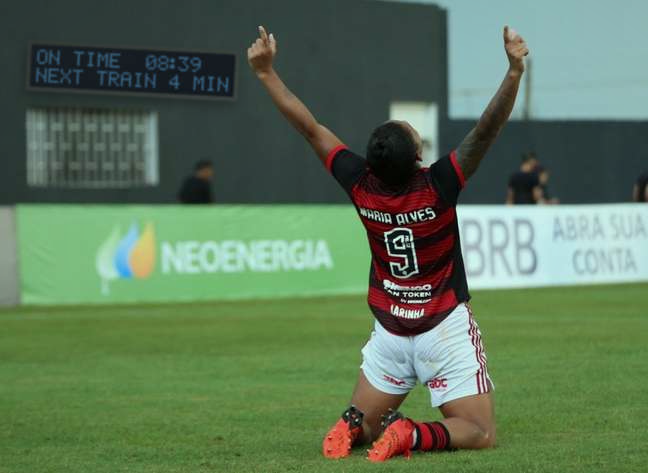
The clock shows 8.39
